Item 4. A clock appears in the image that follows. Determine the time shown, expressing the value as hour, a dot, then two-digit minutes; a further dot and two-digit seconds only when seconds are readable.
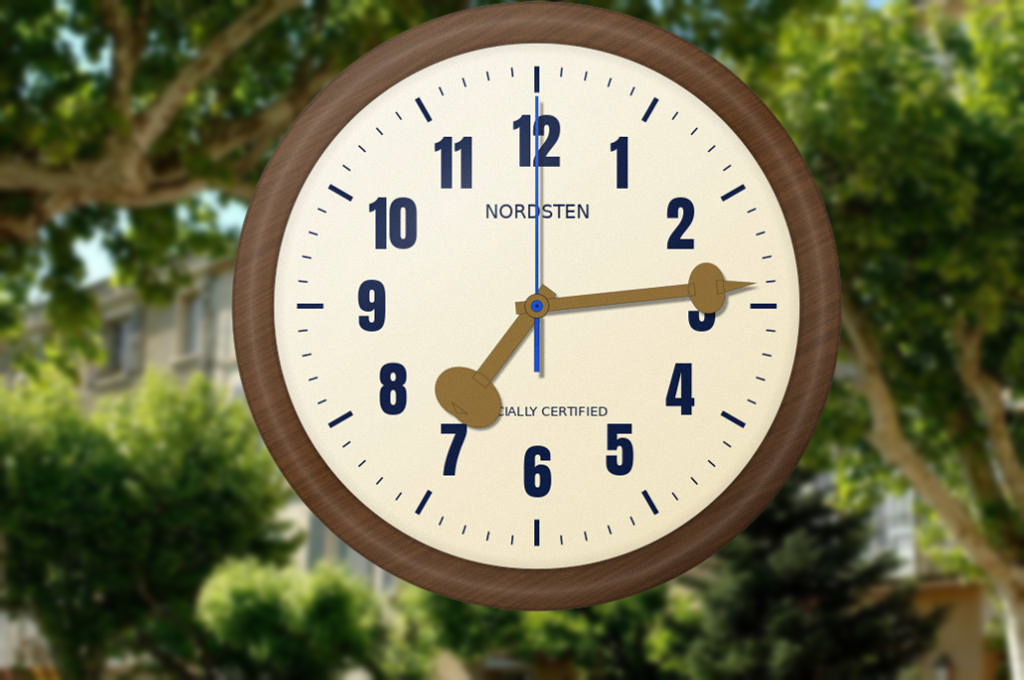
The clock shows 7.14.00
